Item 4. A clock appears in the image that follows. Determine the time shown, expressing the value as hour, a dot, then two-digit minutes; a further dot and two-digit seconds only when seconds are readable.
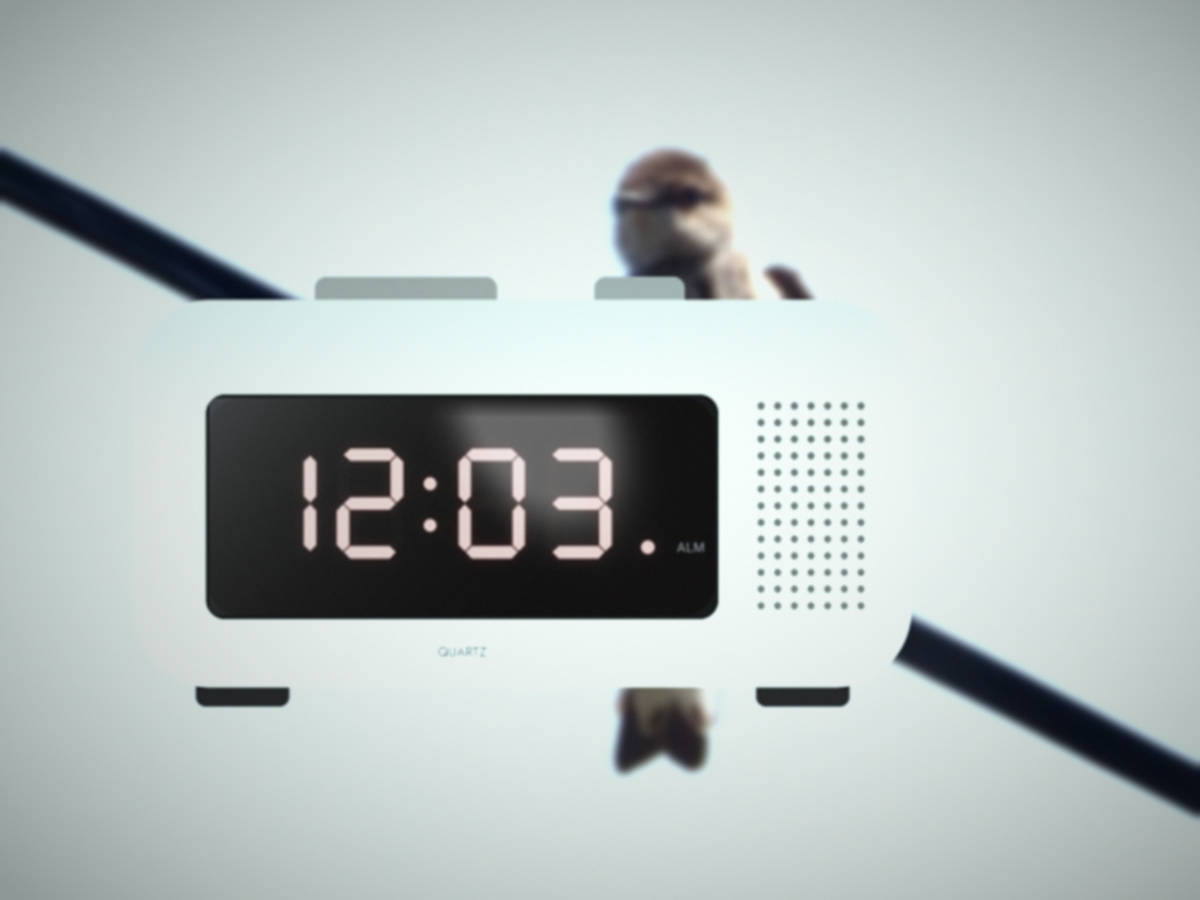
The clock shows 12.03
